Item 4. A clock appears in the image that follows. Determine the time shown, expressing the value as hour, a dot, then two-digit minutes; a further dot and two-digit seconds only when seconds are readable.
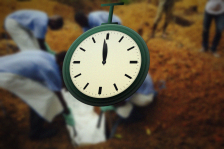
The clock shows 11.59
